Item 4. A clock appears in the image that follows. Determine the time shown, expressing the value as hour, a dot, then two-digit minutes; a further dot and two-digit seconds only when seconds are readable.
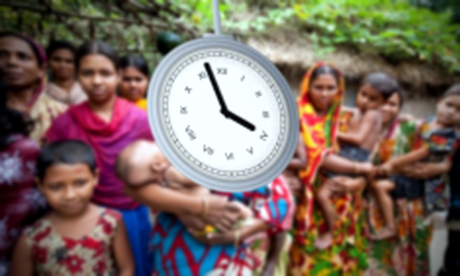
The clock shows 3.57
